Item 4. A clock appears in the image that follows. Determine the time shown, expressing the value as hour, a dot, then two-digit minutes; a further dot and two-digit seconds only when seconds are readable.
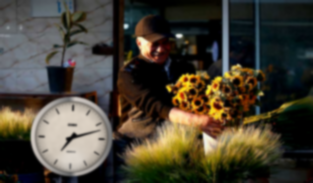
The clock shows 7.12
